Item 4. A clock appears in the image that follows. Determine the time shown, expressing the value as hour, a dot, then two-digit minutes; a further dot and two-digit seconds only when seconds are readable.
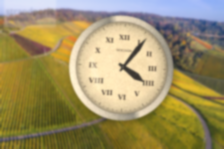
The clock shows 4.06
